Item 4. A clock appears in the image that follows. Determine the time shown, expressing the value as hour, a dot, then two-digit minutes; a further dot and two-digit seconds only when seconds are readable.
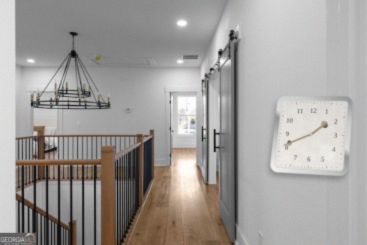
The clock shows 1.41
